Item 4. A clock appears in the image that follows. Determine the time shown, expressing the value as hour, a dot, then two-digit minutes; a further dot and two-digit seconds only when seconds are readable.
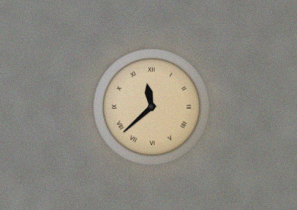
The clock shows 11.38
